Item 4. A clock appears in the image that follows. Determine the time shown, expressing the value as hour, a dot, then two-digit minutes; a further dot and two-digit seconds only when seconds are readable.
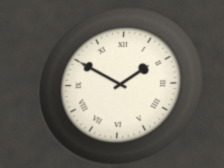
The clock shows 1.50
